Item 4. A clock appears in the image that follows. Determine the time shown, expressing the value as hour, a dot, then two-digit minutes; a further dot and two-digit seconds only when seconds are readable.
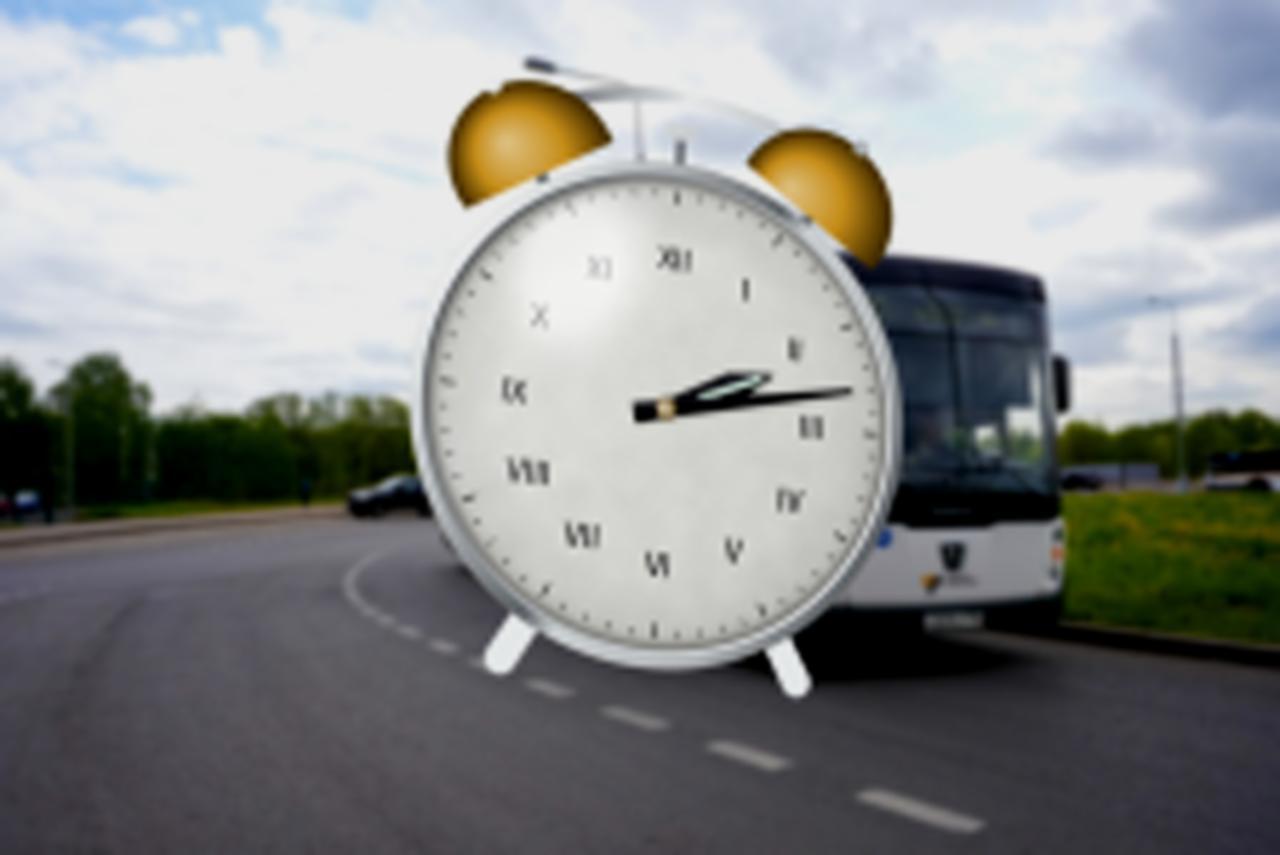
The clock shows 2.13
